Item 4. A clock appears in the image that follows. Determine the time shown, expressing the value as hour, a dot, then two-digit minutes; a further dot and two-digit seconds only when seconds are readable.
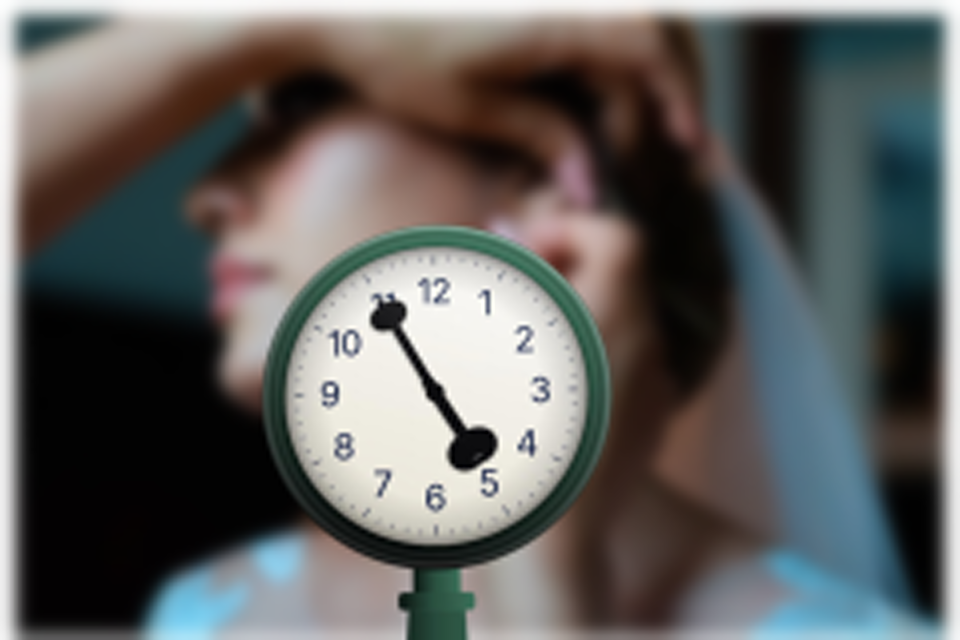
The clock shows 4.55
